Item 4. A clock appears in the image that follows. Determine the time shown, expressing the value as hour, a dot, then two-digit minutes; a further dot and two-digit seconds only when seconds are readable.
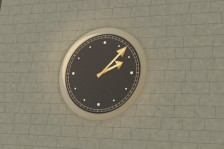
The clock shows 2.07
